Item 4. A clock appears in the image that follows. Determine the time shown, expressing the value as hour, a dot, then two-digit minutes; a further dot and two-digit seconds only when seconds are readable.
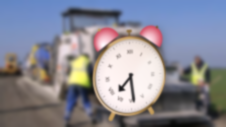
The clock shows 7.29
